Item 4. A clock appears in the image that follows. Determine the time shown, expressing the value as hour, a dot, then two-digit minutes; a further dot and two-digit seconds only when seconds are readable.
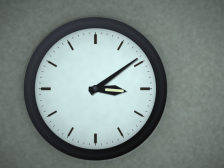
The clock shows 3.09
